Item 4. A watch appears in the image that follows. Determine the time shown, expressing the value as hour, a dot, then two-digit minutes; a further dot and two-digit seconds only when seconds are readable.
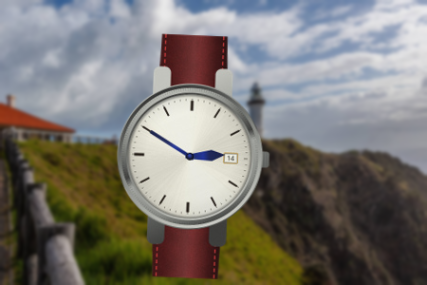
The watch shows 2.50
